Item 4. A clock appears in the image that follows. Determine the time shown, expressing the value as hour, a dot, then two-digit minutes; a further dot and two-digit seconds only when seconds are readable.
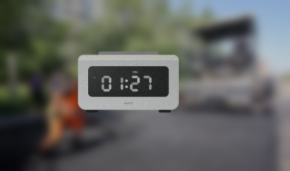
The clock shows 1.27
